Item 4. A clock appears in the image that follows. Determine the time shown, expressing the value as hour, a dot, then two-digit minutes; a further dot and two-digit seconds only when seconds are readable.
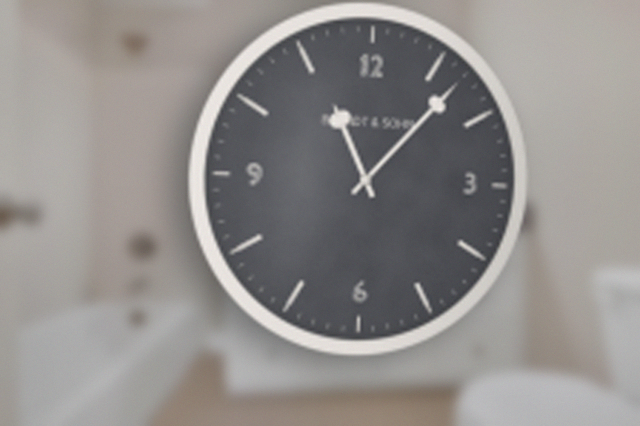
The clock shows 11.07
